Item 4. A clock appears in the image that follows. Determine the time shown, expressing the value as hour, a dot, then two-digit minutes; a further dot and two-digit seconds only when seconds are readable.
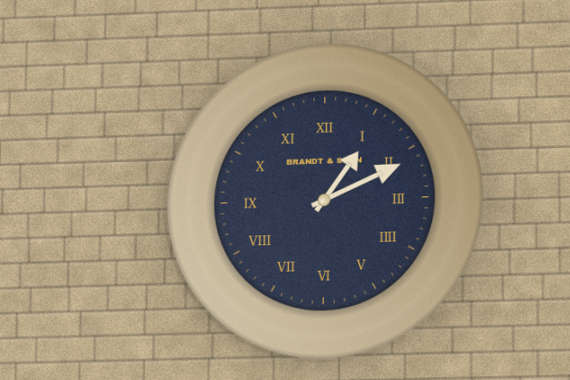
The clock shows 1.11
